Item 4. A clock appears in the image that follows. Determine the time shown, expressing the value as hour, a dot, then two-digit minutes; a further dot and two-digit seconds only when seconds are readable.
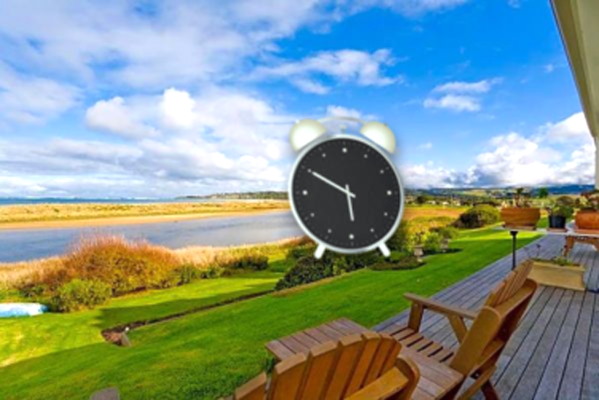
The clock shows 5.50
